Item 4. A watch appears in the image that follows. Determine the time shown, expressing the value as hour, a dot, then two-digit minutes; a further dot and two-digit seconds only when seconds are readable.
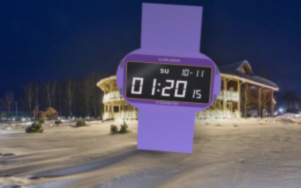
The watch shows 1.20
